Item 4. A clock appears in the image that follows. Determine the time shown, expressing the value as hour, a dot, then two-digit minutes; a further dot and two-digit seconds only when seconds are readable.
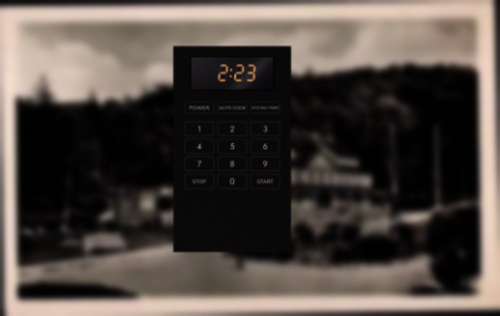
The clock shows 2.23
